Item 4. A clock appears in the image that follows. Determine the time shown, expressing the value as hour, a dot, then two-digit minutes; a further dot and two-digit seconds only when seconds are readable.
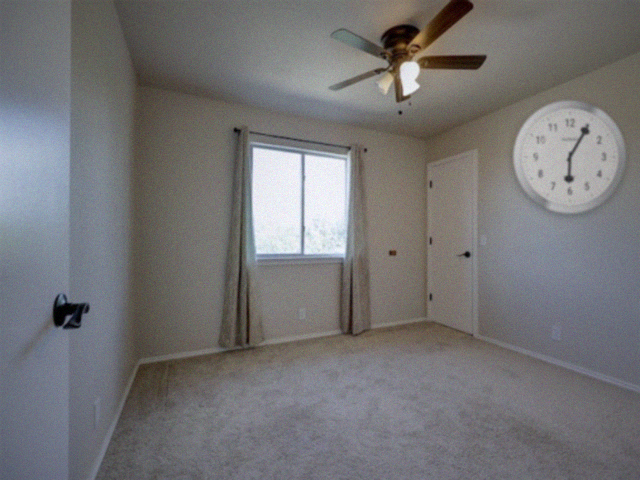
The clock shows 6.05
